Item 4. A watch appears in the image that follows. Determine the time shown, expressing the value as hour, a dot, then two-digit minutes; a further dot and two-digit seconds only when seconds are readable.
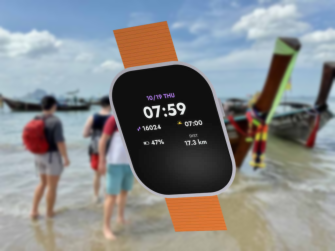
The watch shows 7.59
